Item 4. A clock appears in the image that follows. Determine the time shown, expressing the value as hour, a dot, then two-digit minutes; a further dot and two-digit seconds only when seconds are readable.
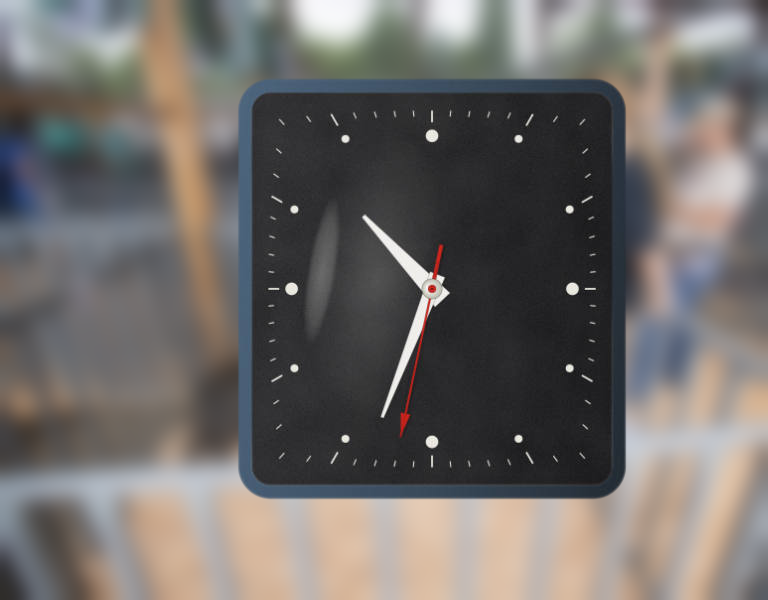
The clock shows 10.33.32
